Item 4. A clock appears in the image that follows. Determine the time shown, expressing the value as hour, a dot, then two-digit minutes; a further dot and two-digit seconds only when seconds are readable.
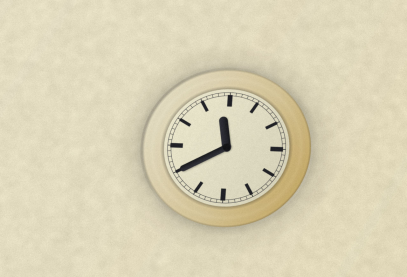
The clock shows 11.40
